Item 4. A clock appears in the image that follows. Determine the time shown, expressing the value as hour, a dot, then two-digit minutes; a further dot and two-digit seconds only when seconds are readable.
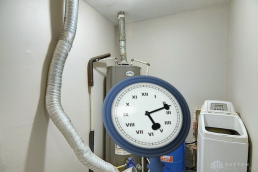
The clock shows 5.12
